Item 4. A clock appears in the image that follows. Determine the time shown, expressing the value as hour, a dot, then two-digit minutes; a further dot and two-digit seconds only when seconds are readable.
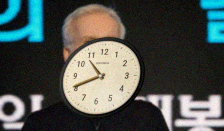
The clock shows 10.41
